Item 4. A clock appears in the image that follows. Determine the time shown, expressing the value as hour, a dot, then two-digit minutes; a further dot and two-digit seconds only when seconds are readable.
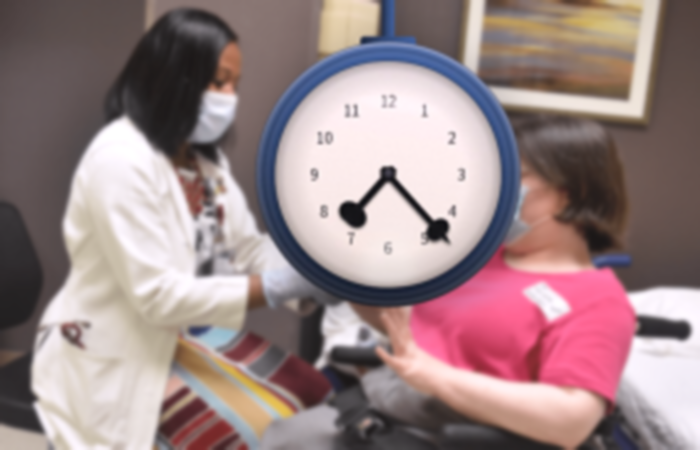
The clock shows 7.23
